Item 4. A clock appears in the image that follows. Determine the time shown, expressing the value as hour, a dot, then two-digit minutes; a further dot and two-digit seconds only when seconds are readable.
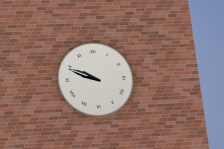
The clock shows 9.49
